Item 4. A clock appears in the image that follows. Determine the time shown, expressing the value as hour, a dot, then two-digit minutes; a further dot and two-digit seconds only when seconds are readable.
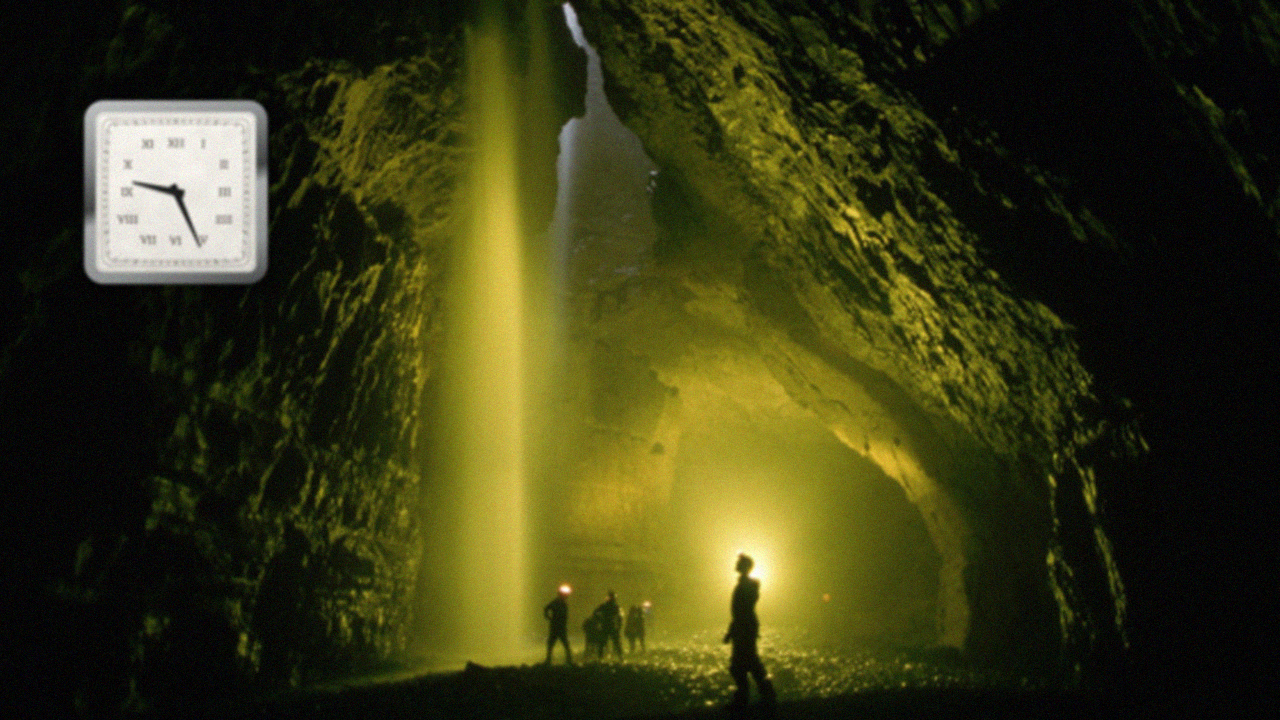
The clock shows 9.26
